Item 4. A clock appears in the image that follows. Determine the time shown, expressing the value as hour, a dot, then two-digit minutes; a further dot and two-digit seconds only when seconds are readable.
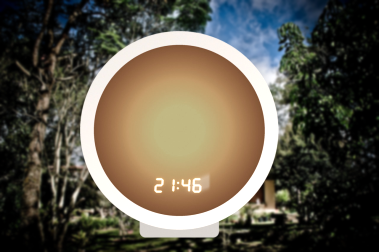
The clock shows 21.46
